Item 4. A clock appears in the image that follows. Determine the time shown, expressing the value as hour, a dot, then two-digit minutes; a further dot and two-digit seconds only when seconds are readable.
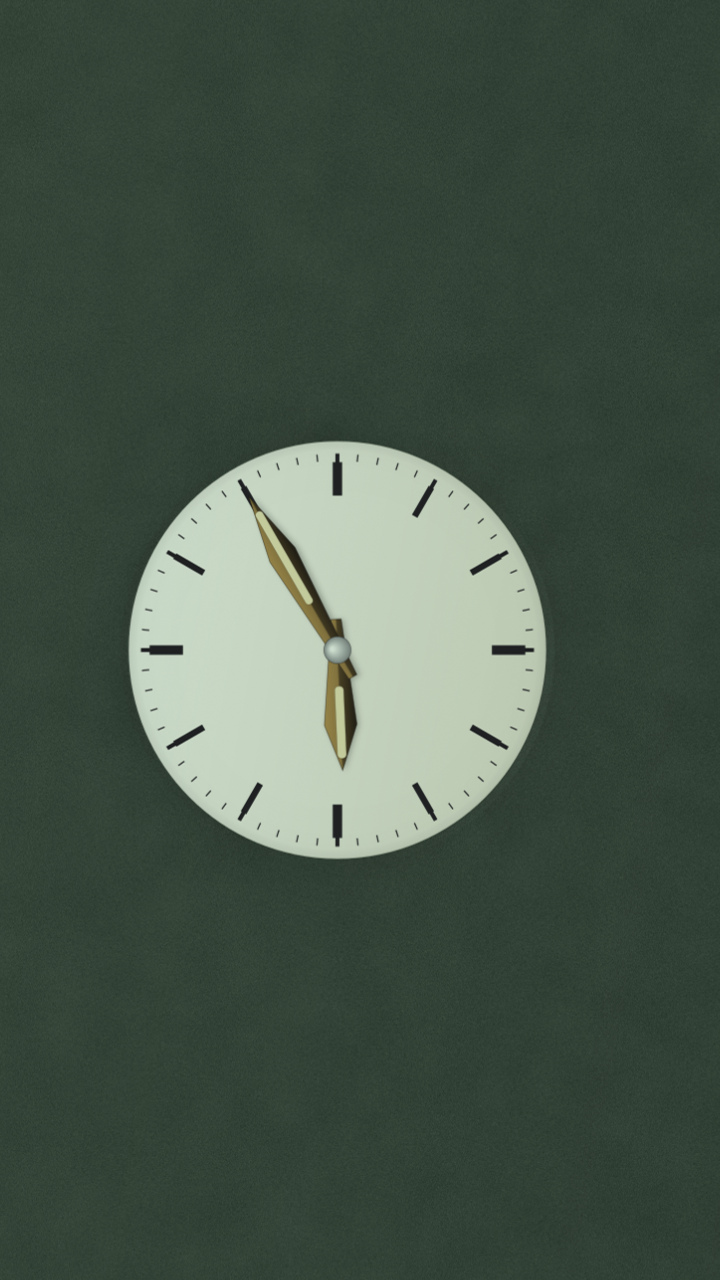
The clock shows 5.55
